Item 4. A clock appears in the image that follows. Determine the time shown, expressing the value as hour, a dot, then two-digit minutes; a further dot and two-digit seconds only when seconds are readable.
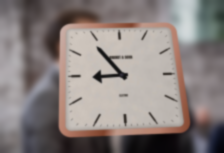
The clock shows 8.54
